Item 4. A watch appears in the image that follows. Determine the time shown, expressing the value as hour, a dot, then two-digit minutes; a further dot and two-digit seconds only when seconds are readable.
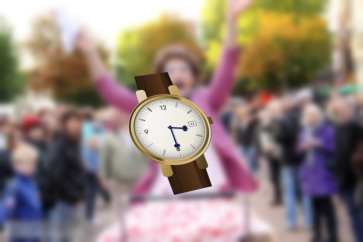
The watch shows 3.30
